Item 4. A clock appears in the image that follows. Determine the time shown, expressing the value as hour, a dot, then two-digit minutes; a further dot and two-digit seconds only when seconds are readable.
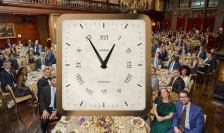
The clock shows 12.55
